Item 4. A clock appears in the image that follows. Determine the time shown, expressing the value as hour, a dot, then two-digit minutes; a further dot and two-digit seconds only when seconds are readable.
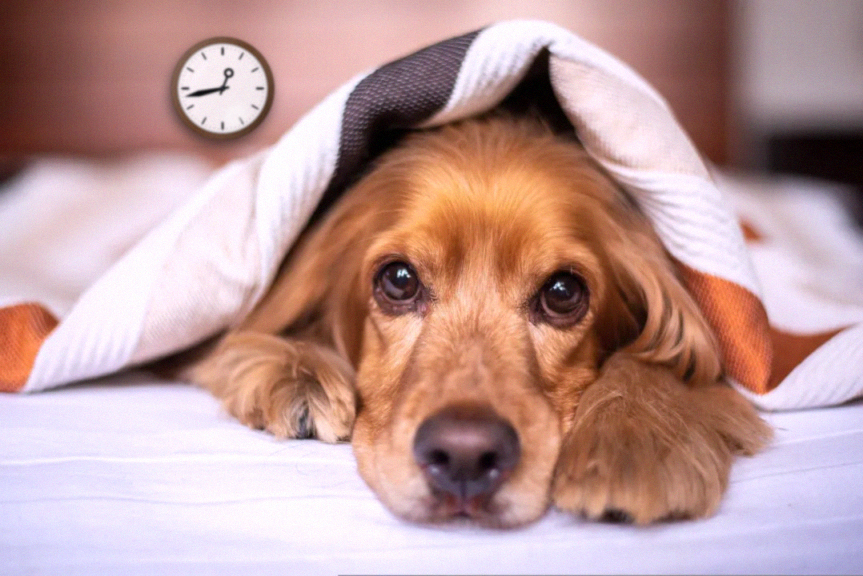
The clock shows 12.43
